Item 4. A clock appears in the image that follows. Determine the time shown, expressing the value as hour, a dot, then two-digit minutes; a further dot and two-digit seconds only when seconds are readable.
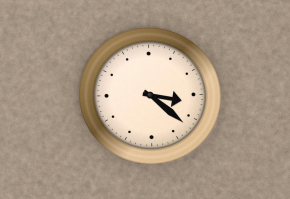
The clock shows 3.22
